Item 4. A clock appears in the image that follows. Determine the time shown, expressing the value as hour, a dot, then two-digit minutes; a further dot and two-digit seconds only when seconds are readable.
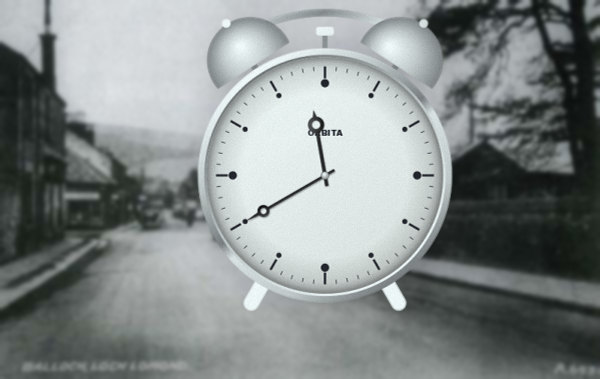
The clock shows 11.40
